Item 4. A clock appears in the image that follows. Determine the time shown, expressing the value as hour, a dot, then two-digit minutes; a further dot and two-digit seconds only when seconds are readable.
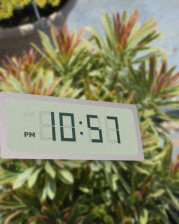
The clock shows 10.57
